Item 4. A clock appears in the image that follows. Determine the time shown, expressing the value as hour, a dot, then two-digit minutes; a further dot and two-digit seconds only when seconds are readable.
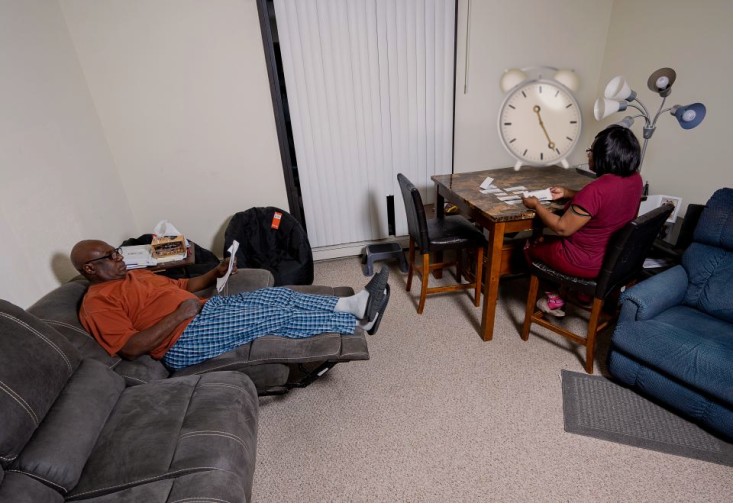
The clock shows 11.26
